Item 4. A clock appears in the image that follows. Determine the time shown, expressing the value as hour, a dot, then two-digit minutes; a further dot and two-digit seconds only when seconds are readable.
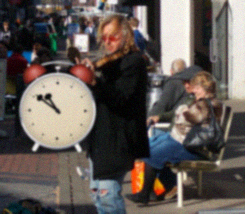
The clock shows 10.51
